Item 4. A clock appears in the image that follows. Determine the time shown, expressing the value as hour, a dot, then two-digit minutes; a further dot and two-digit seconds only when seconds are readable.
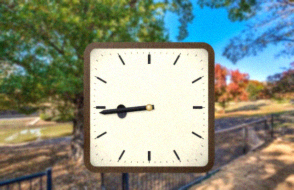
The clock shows 8.44
